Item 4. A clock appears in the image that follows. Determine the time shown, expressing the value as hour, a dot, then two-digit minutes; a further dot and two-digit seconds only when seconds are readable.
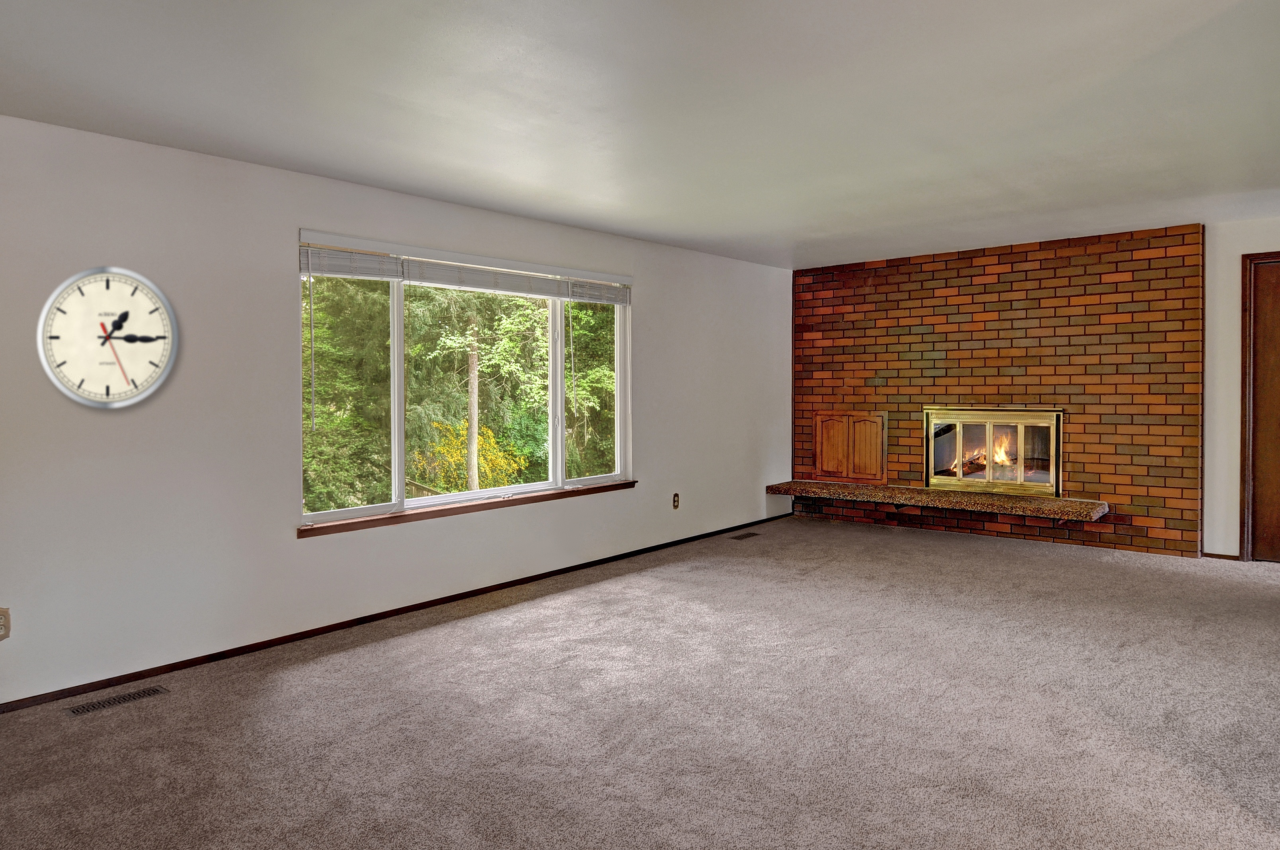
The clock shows 1.15.26
